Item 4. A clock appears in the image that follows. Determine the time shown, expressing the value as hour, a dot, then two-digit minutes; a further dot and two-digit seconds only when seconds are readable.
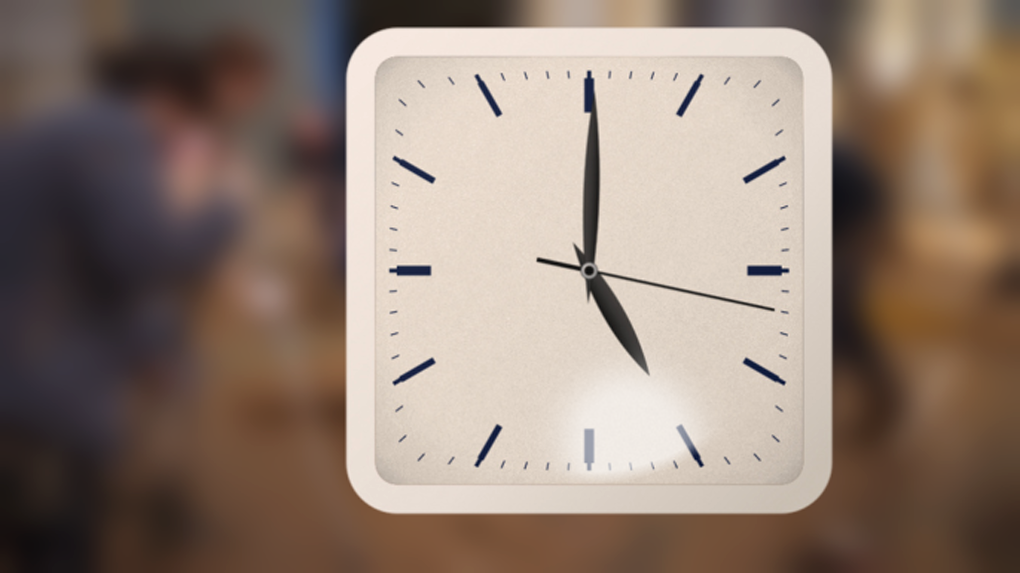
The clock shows 5.00.17
